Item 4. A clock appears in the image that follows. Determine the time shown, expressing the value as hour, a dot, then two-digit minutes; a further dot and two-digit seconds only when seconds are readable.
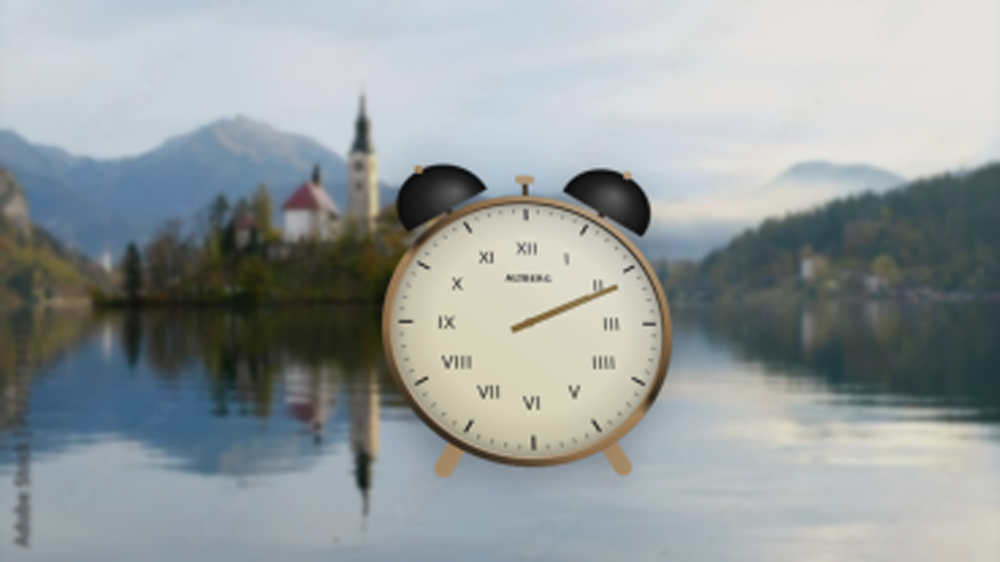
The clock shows 2.11
